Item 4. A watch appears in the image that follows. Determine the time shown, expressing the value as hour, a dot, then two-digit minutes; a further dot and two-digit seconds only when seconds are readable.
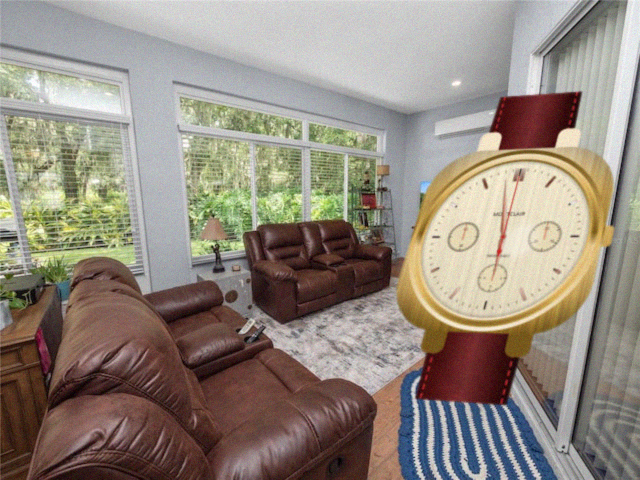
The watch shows 5.58
